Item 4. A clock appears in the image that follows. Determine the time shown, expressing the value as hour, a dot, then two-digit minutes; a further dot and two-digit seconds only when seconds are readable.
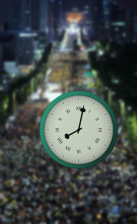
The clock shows 8.02
